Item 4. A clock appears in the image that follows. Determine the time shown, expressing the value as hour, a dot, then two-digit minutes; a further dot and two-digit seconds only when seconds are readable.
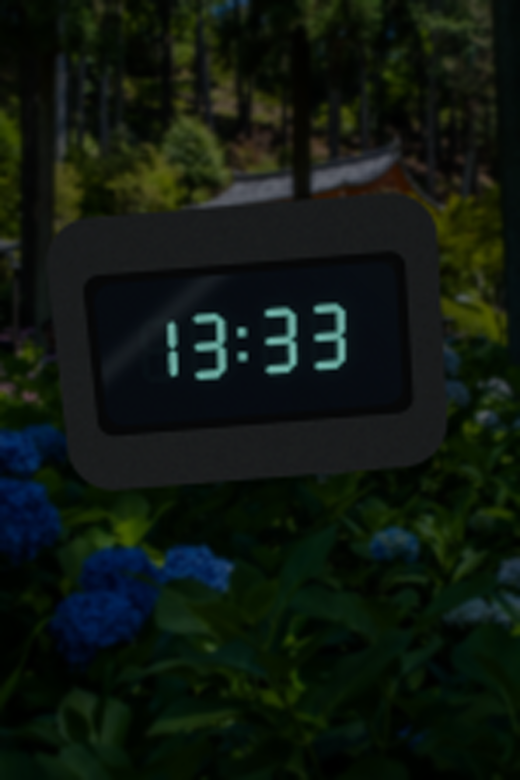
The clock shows 13.33
